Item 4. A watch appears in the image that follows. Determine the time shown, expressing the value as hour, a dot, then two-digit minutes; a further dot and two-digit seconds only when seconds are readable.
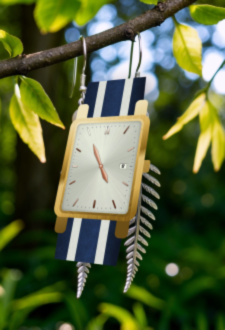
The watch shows 4.55
